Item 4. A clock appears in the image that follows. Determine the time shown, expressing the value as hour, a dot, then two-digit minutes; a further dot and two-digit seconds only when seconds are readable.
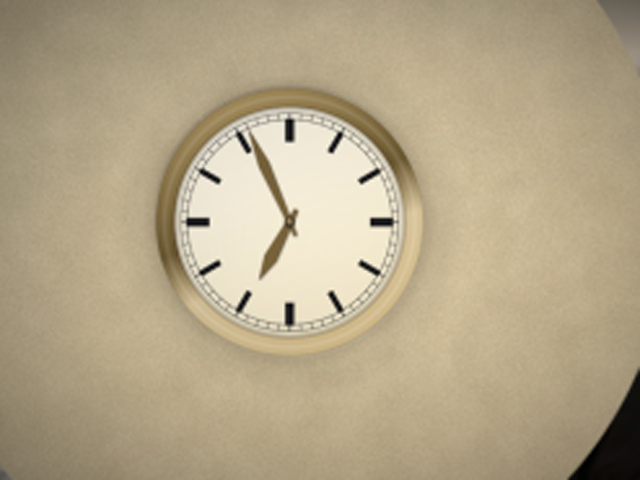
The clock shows 6.56
